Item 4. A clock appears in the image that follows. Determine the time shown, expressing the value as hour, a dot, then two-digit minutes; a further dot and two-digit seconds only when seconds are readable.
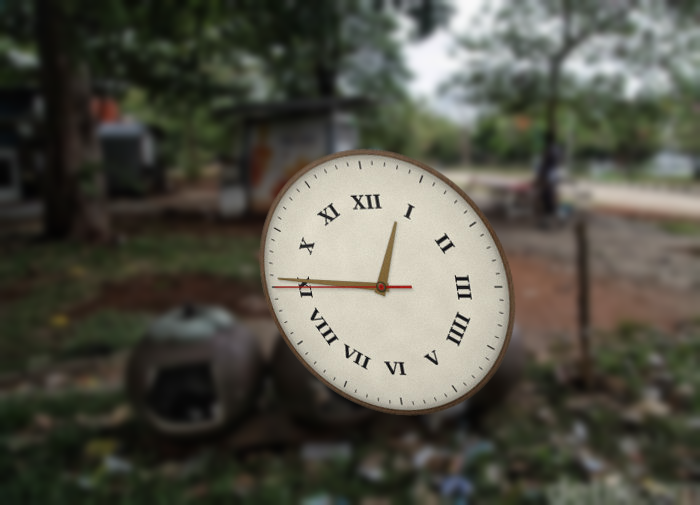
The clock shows 12.45.45
